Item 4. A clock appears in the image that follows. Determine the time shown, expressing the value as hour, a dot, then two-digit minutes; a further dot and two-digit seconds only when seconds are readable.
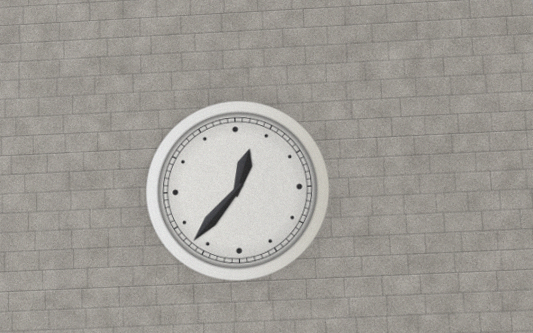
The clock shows 12.37
